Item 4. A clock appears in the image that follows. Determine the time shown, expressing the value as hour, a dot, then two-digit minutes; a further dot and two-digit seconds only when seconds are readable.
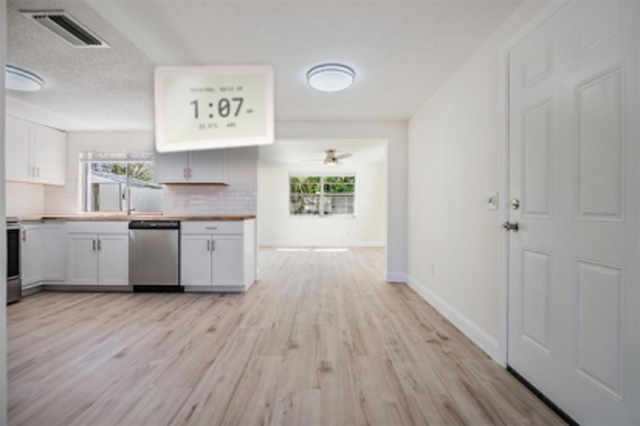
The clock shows 1.07
